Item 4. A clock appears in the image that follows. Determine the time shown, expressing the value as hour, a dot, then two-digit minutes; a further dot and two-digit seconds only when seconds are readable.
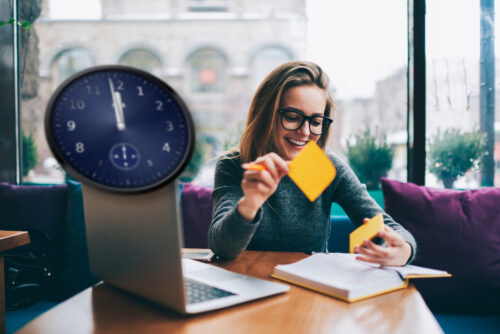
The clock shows 11.59
